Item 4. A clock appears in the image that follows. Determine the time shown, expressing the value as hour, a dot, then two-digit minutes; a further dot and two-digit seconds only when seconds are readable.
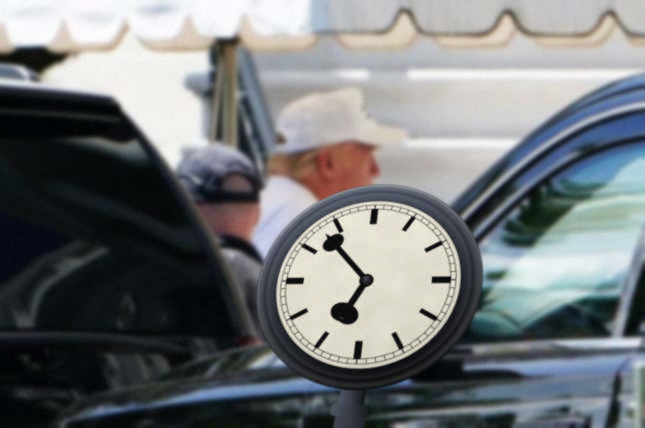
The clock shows 6.53
